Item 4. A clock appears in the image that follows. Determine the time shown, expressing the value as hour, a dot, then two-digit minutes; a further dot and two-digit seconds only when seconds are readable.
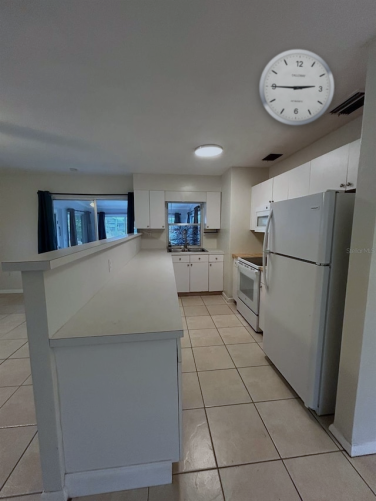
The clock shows 2.45
